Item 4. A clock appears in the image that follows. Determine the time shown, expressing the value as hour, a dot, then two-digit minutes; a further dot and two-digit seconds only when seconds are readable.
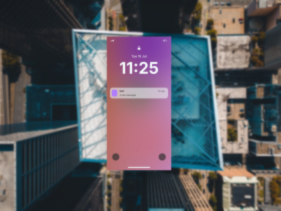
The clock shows 11.25
